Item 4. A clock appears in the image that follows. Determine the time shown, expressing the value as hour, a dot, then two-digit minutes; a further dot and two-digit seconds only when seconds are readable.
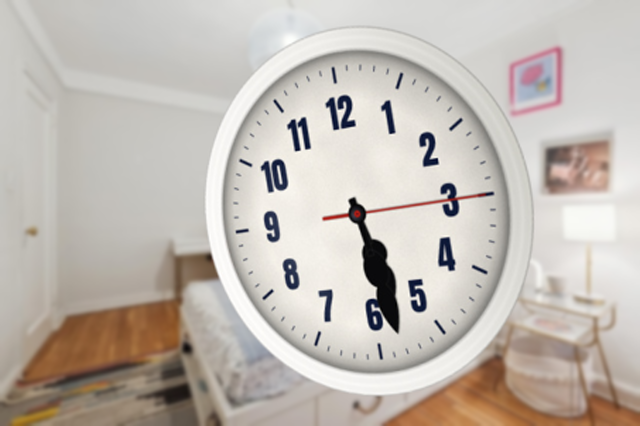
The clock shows 5.28.15
